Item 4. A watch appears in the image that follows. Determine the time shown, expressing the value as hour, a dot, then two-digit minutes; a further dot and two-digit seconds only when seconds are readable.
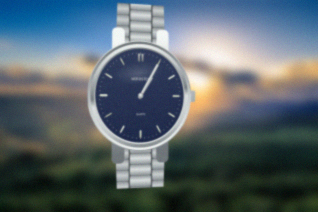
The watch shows 1.05
